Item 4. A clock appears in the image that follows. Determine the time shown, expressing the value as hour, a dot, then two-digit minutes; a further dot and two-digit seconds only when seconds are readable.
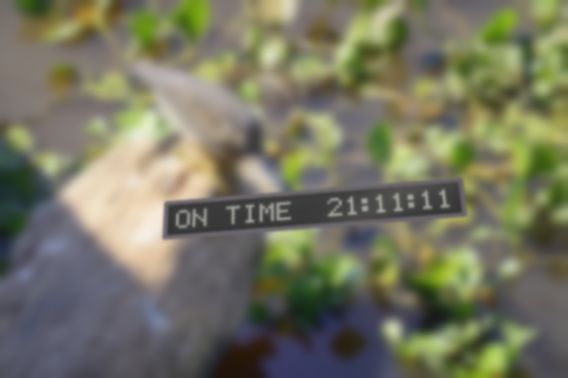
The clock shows 21.11.11
